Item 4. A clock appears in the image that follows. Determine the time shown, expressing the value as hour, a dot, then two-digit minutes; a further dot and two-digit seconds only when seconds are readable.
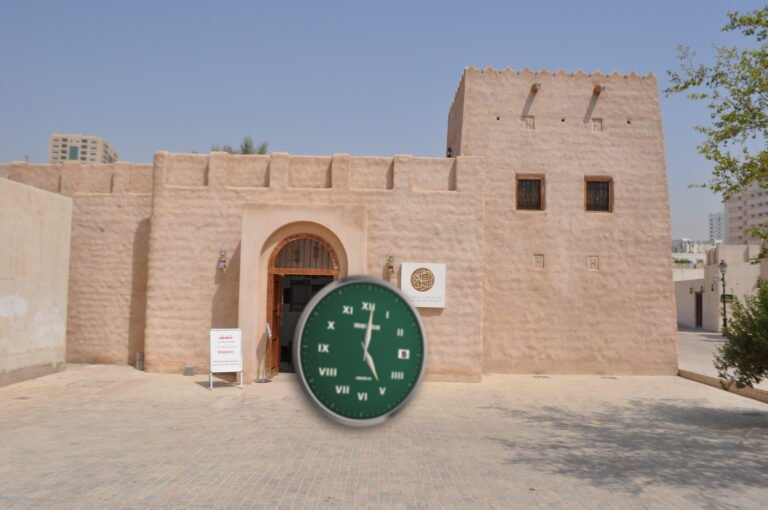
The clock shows 5.01
